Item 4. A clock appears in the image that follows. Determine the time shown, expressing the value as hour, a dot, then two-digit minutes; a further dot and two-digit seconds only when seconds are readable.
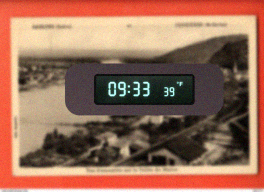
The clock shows 9.33
